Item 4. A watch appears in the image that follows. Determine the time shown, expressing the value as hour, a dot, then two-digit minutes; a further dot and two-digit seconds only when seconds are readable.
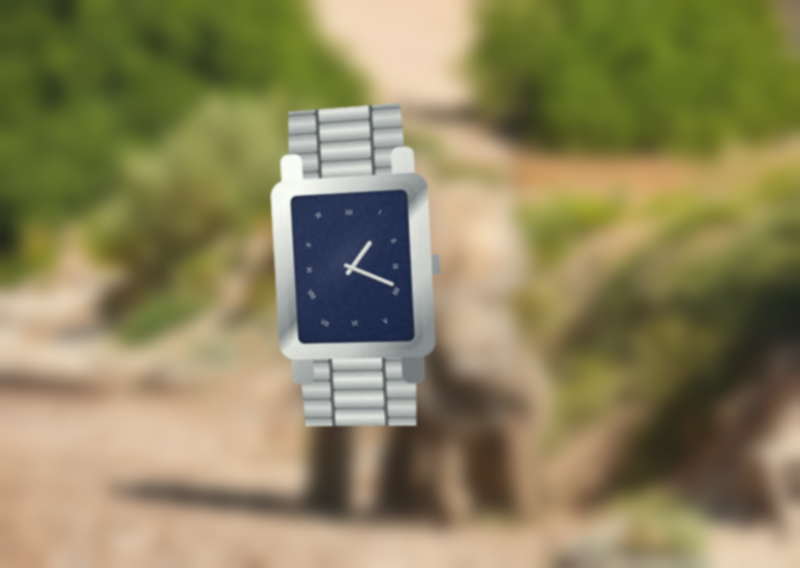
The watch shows 1.19
